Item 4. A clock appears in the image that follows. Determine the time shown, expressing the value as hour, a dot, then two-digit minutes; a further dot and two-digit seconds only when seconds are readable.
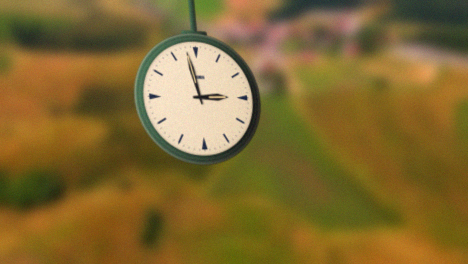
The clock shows 2.58
